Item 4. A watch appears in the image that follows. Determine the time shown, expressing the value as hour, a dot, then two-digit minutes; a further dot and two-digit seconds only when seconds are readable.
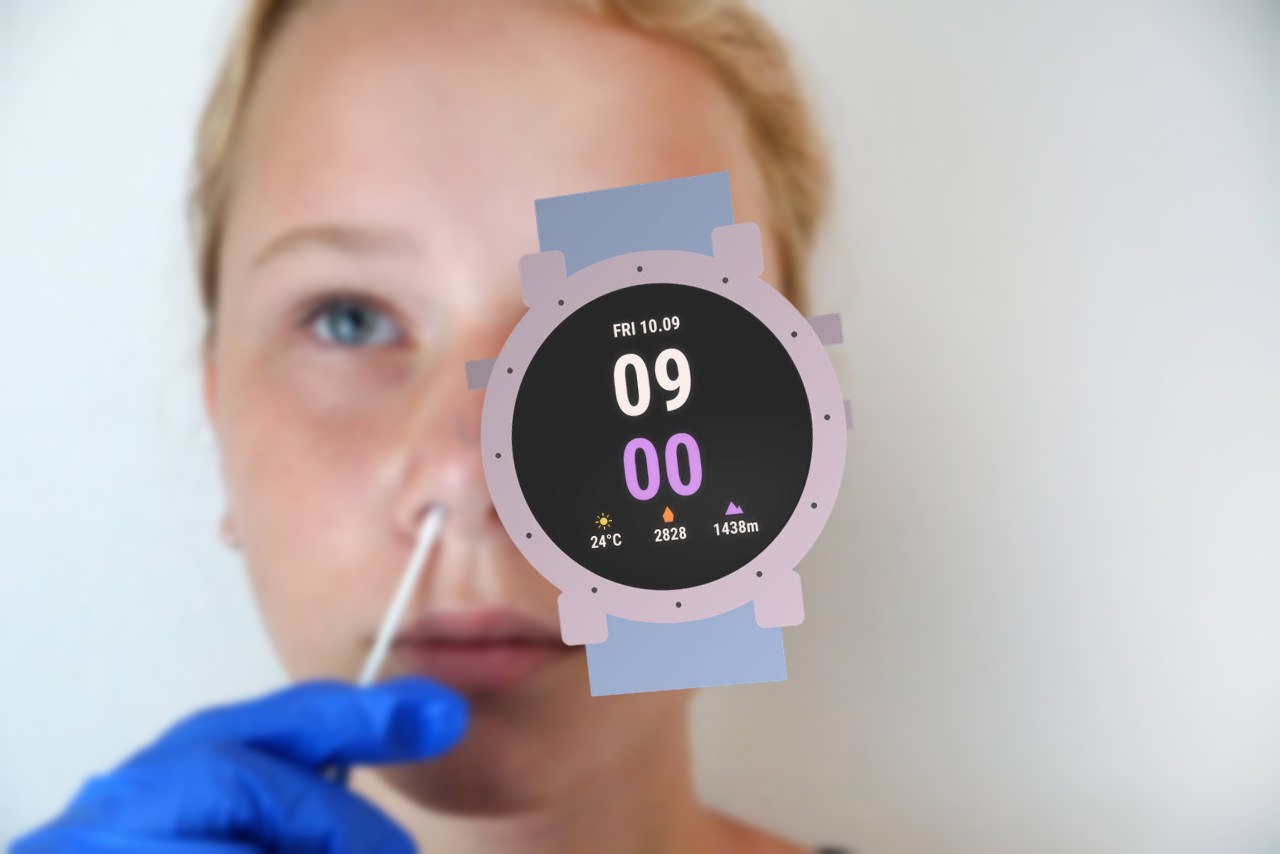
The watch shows 9.00
